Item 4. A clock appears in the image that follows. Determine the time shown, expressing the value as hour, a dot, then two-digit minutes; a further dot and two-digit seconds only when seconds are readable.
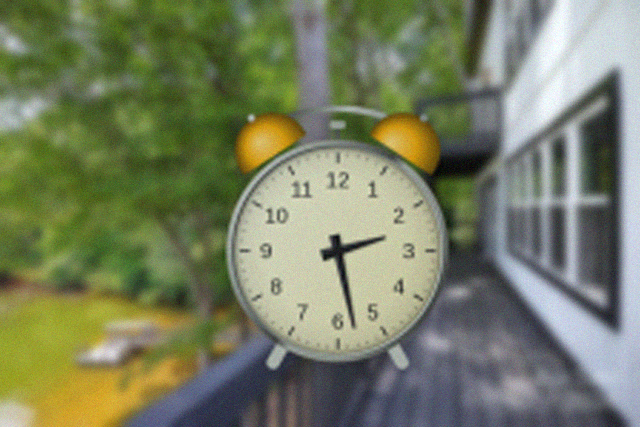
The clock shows 2.28
